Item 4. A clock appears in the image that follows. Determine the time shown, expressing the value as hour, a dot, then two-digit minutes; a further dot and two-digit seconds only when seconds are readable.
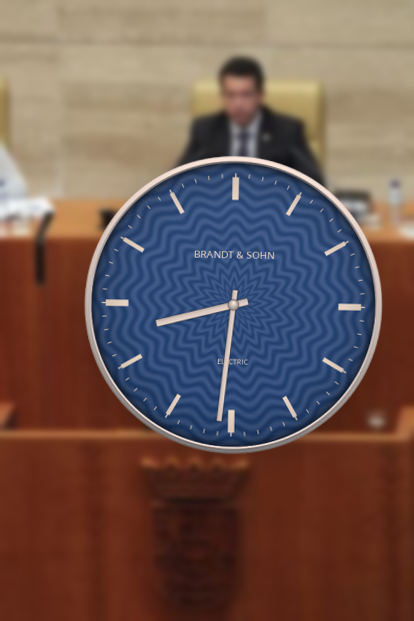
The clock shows 8.31
